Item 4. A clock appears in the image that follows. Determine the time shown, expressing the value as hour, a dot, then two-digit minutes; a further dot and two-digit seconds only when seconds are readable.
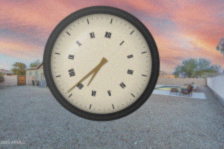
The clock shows 6.36
